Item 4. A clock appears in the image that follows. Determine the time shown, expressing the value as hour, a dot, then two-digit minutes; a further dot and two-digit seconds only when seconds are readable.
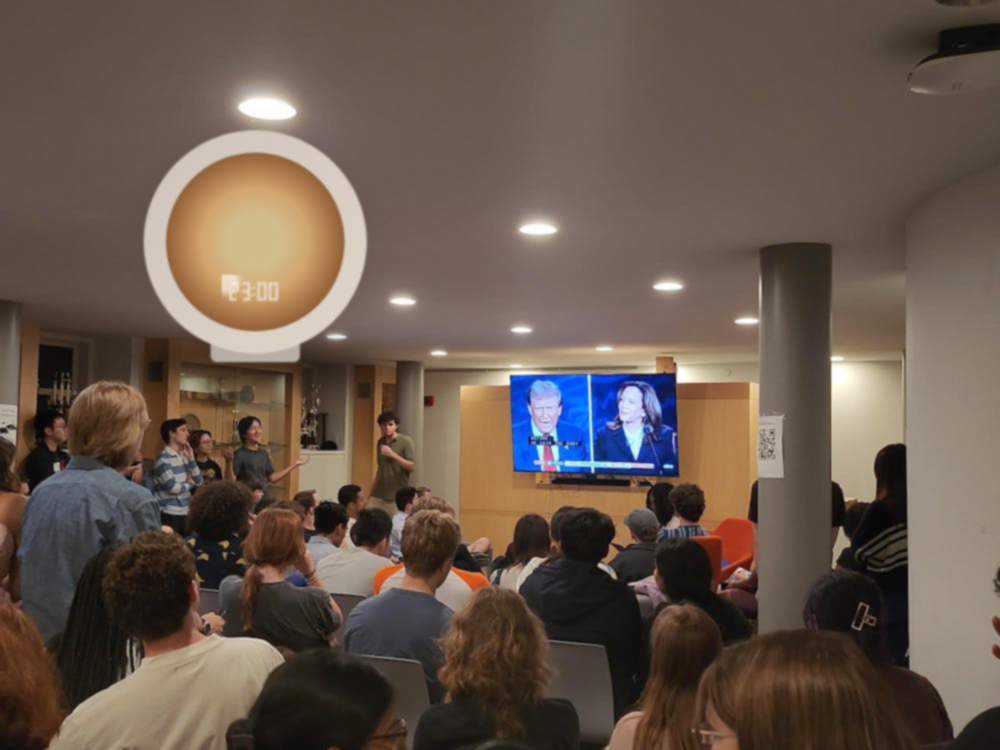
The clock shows 23.00
